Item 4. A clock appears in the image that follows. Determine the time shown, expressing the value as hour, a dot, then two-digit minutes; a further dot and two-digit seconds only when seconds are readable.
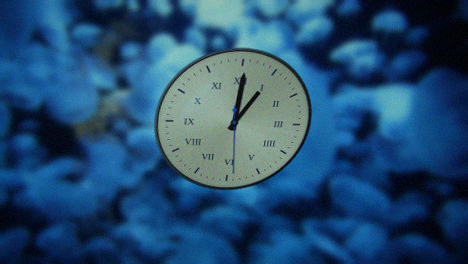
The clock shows 1.00.29
